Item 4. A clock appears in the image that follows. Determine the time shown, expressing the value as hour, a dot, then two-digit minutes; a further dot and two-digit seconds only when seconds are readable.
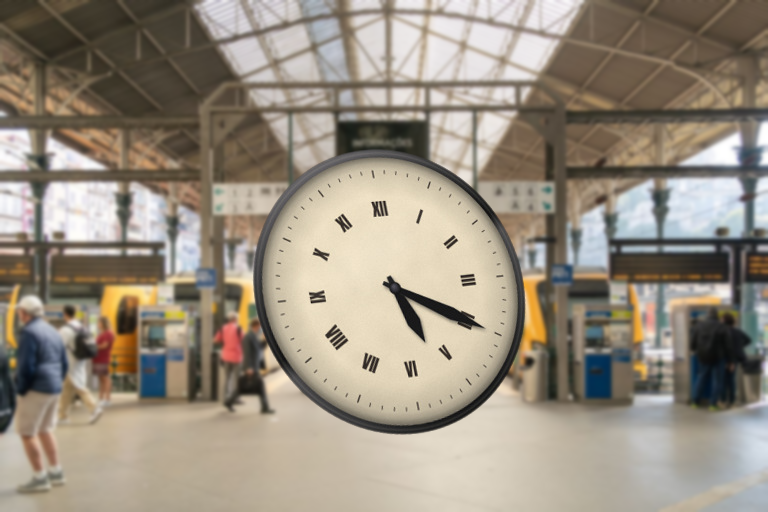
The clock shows 5.20
